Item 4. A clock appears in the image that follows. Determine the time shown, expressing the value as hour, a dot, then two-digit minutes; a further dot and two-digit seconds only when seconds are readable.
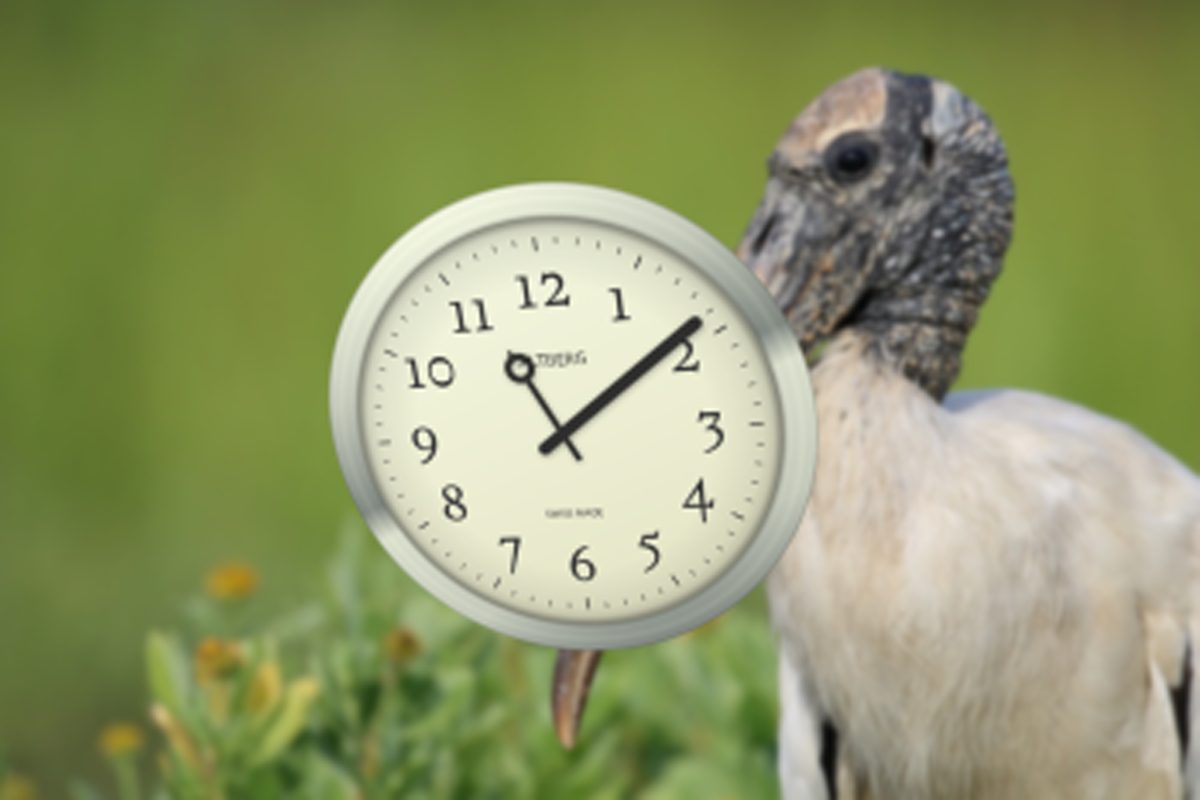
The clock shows 11.09
